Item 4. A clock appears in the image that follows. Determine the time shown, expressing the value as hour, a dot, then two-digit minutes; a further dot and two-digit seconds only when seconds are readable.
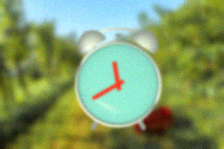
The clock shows 11.40
